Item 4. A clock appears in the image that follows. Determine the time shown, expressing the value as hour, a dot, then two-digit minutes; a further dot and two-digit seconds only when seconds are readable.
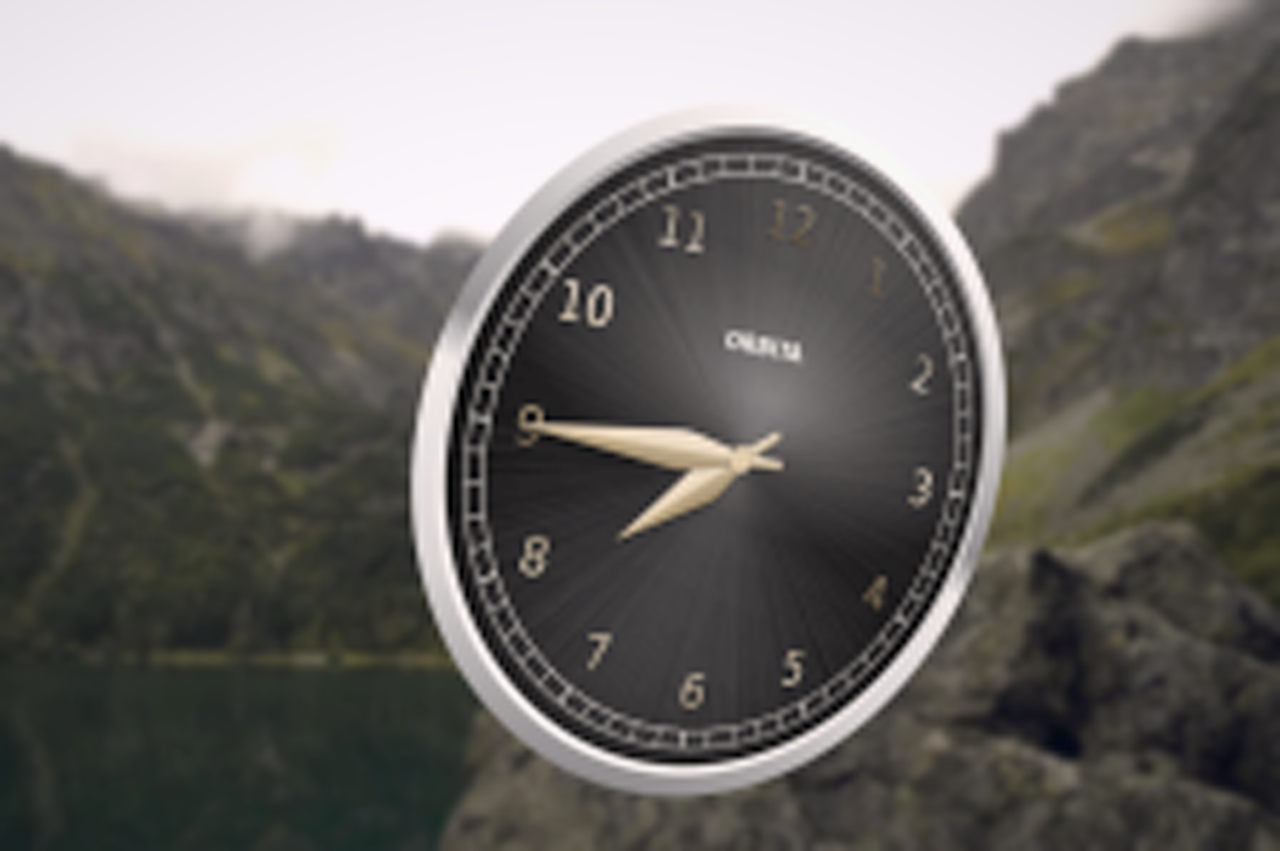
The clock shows 7.45
